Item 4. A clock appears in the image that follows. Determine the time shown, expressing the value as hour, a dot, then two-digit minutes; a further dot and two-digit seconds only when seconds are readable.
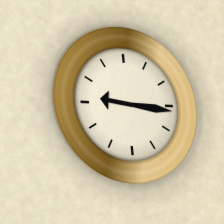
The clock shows 9.16
